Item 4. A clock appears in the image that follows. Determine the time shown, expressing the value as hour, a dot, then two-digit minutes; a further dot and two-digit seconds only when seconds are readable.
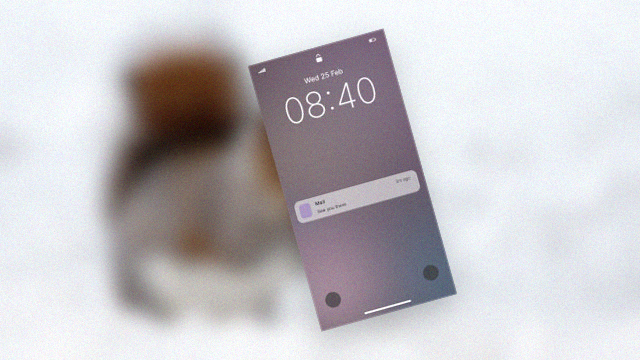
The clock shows 8.40
